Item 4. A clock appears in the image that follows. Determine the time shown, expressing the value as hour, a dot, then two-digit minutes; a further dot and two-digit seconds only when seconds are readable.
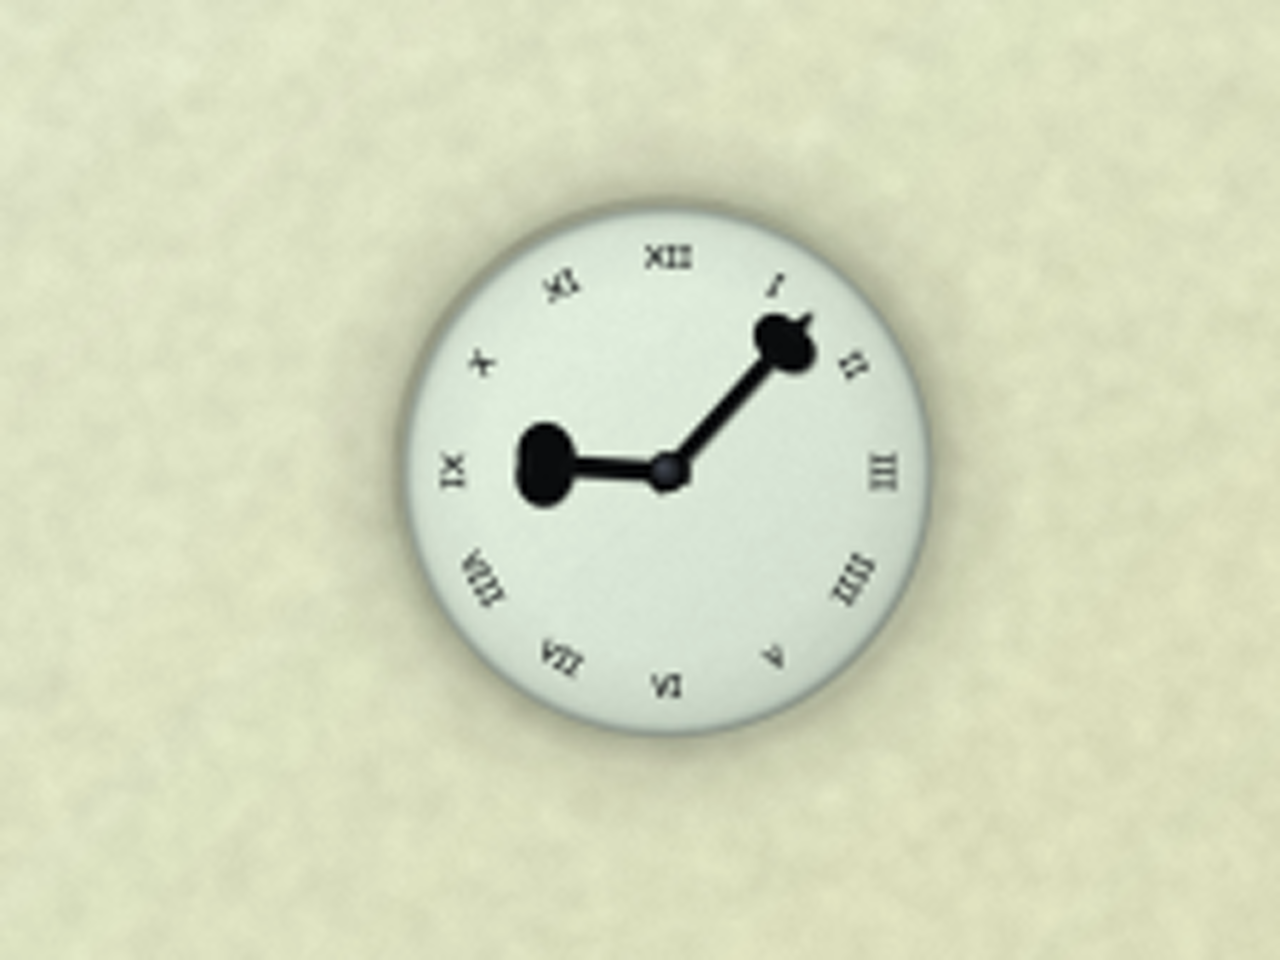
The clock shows 9.07
